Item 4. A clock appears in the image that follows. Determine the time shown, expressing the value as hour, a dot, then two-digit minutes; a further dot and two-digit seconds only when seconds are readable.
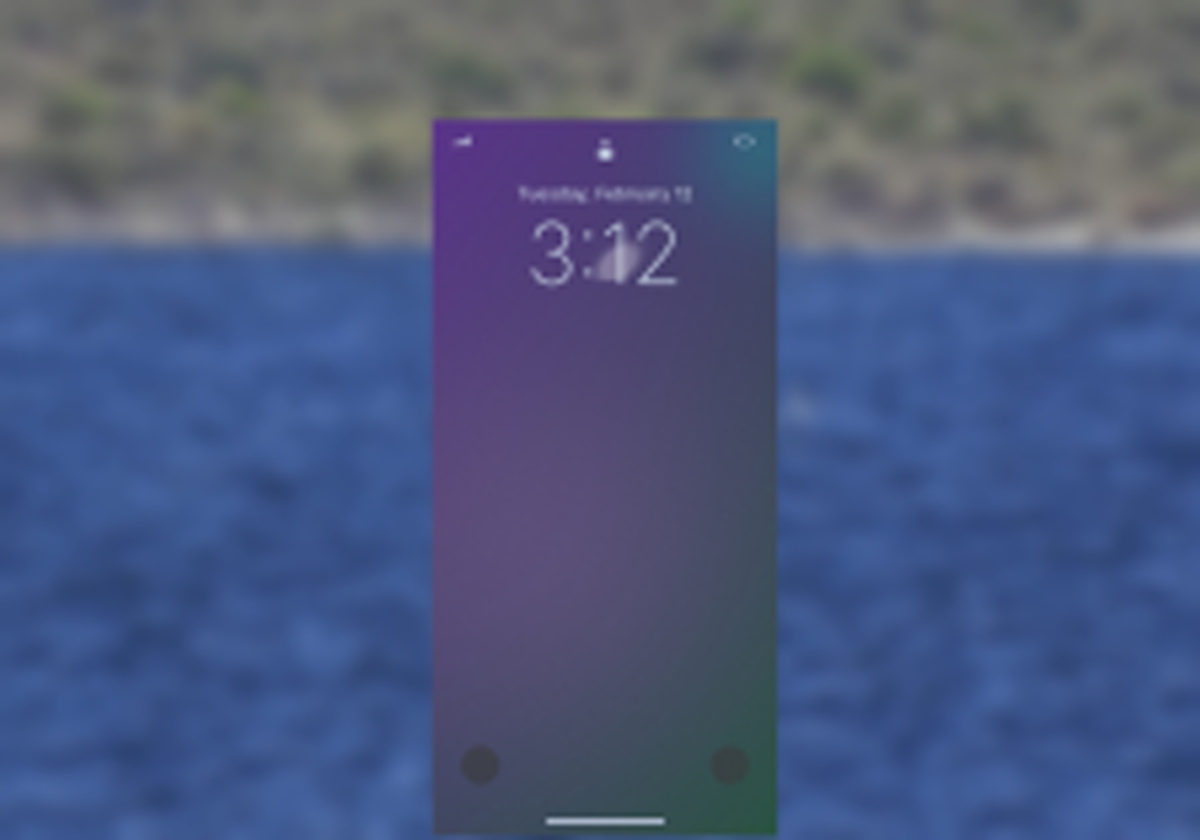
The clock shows 3.12
